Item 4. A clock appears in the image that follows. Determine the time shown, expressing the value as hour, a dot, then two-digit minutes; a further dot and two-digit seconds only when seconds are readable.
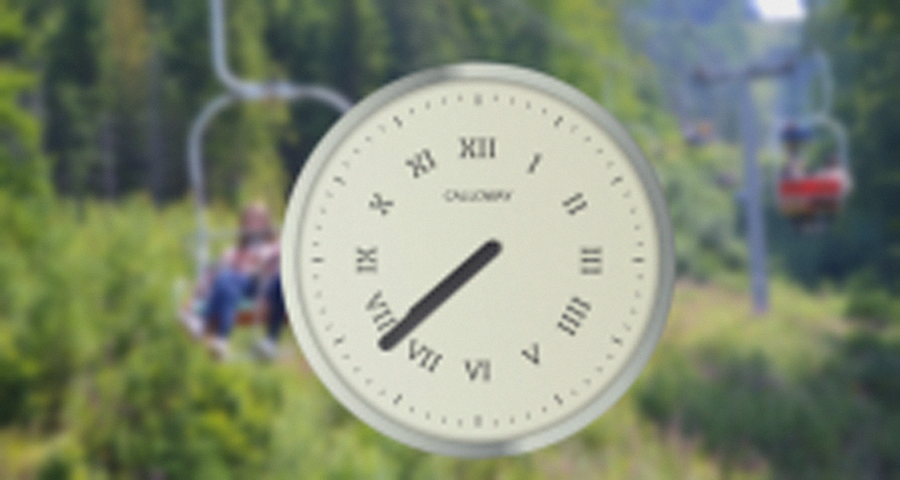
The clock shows 7.38
